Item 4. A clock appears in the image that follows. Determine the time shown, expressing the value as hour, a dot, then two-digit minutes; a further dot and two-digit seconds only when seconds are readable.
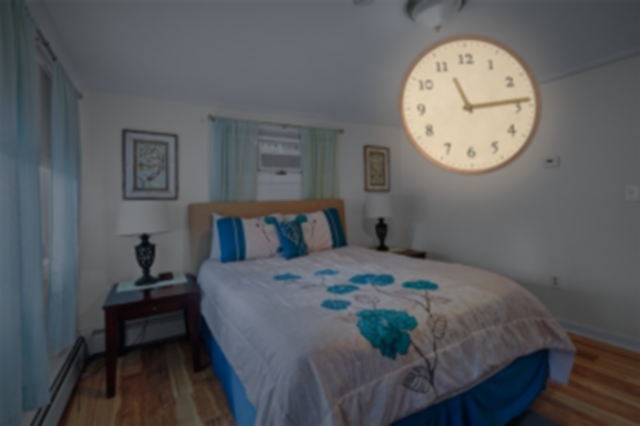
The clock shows 11.14
